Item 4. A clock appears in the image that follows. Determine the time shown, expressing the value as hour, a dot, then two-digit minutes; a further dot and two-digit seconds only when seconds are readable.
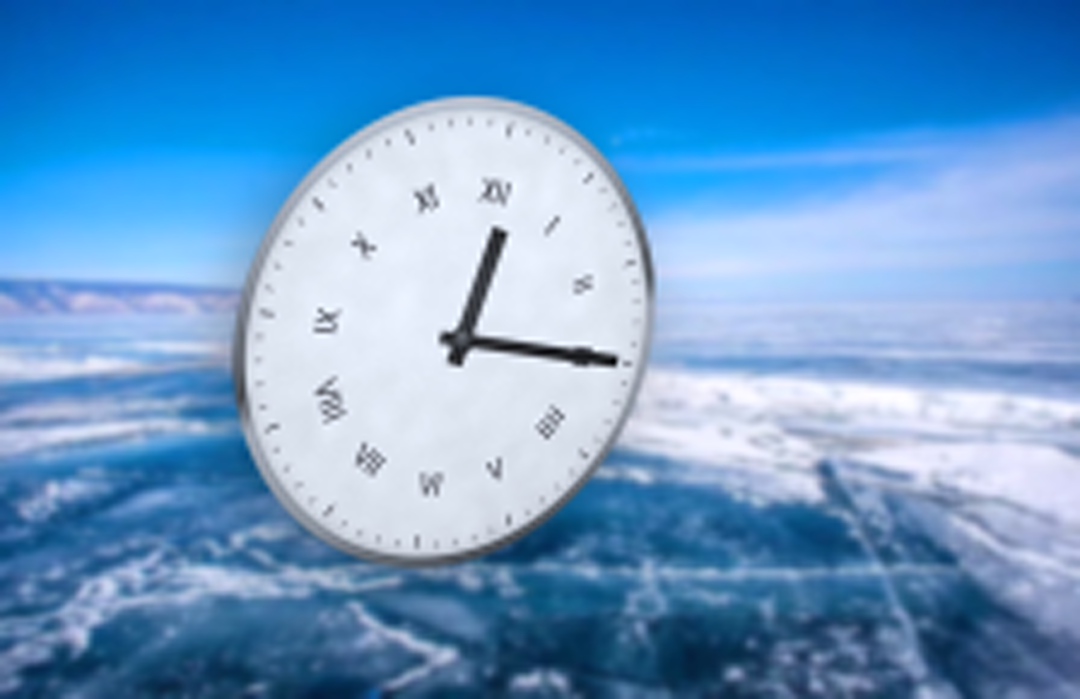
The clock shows 12.15
